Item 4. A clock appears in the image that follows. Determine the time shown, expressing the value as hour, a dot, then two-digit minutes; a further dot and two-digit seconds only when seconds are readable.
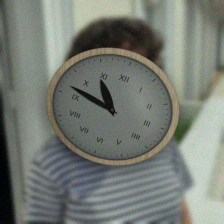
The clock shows 10.47
